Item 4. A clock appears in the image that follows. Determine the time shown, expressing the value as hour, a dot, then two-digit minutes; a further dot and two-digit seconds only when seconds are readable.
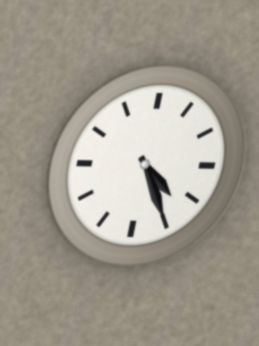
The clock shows 4.25
